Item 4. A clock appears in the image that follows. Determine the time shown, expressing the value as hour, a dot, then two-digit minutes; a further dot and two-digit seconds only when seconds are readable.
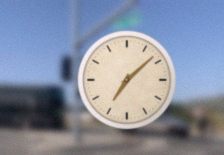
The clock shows 7.08
